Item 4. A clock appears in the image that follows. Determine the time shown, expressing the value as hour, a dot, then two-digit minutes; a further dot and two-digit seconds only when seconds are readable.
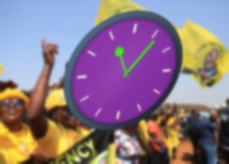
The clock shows 11.06
